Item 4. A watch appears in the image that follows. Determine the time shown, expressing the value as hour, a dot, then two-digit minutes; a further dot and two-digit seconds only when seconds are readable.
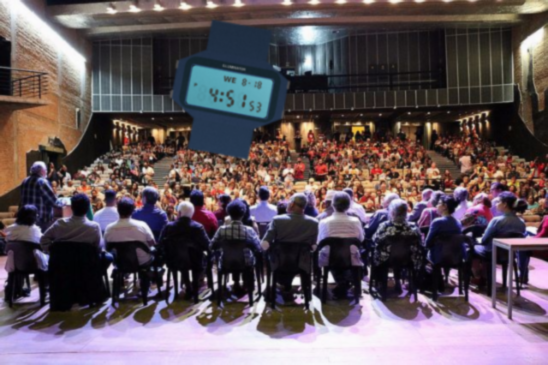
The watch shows 4.51.53
